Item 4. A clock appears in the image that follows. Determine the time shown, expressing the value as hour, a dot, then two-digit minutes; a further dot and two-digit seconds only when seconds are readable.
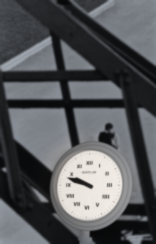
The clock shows 9.48
